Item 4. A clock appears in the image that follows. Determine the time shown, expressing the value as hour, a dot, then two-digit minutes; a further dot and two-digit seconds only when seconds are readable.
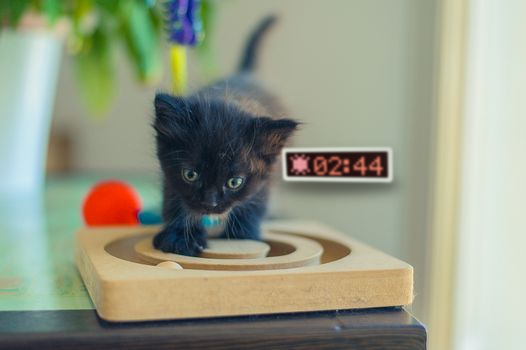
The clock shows 2.44
